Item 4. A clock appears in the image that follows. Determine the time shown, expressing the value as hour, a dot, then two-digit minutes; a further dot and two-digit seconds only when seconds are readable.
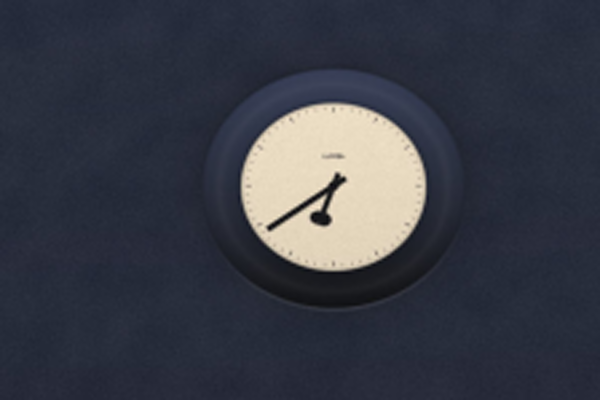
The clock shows 6.39
